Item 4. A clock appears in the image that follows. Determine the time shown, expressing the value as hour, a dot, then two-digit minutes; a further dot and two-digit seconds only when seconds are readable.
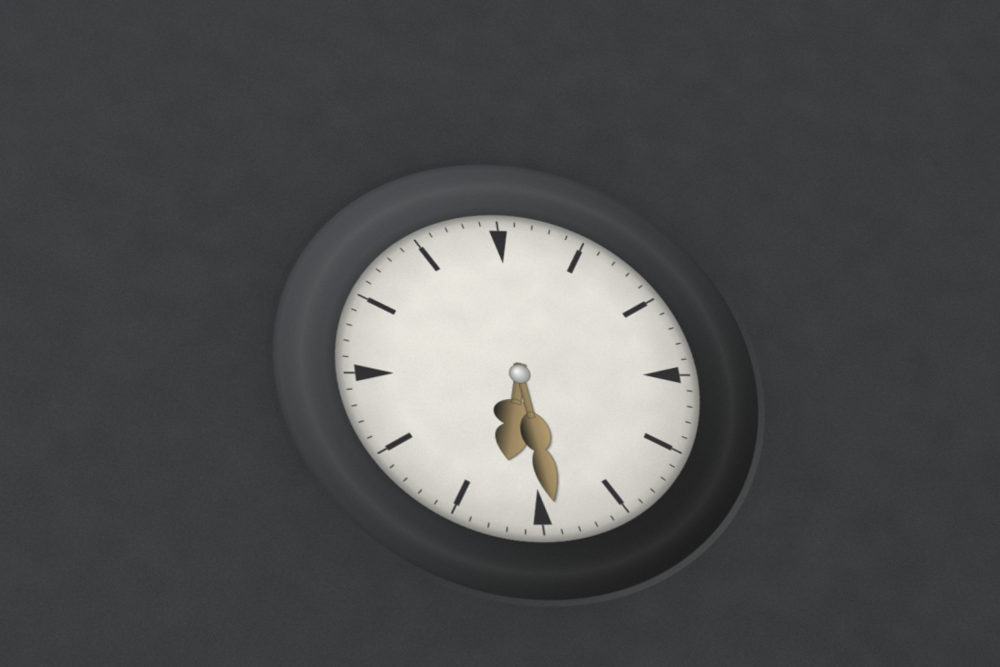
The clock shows 6.29
